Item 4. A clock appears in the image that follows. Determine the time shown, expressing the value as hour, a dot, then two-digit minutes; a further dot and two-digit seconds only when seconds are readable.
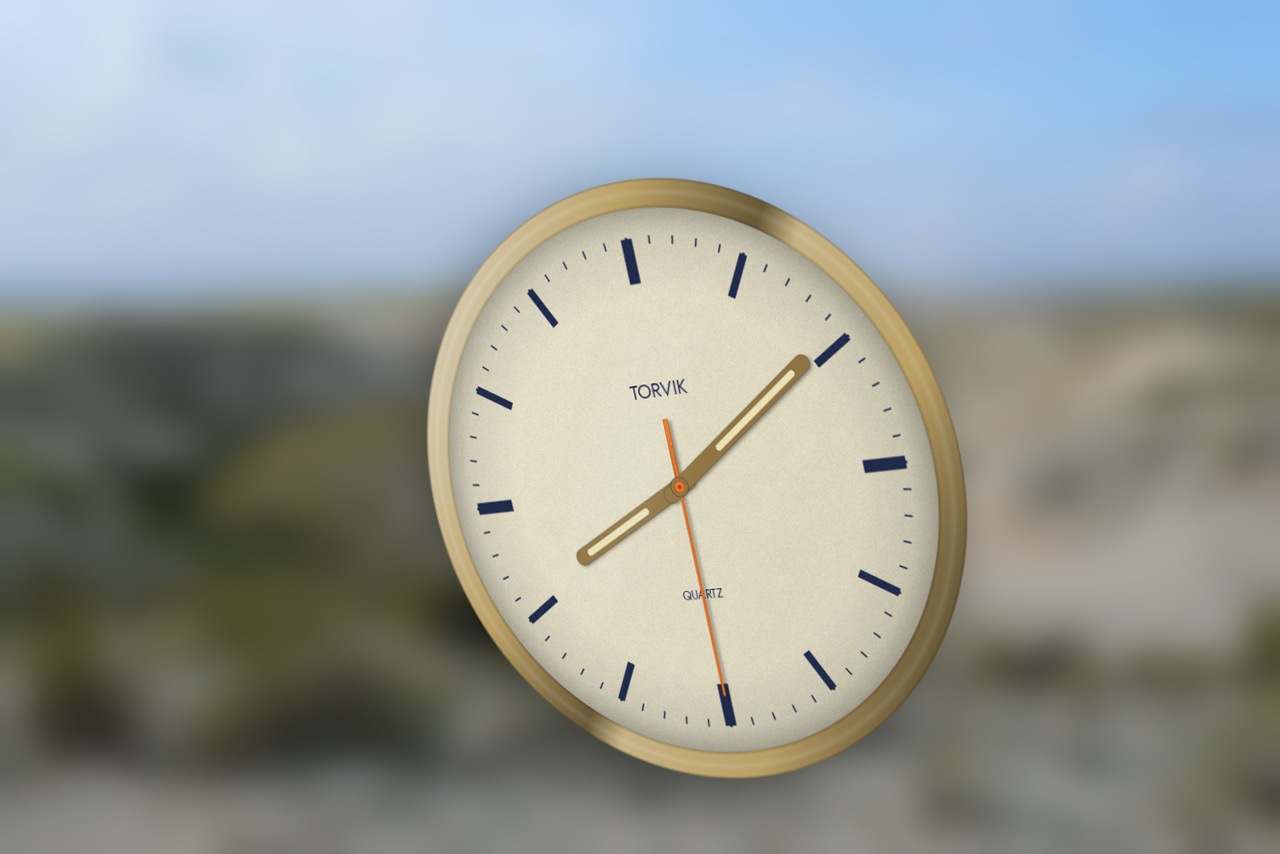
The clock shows 8.09.30
